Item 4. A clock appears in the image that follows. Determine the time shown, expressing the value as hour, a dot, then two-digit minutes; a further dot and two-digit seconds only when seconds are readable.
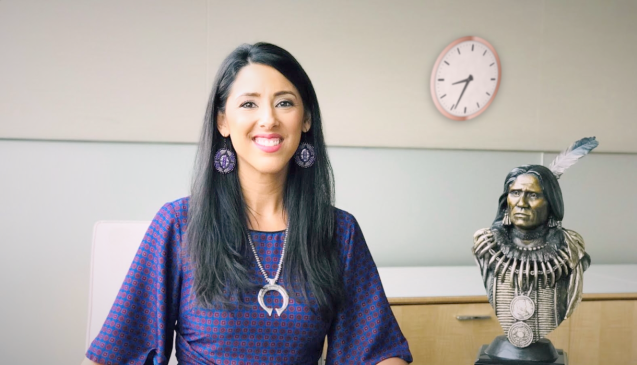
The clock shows 8.34
